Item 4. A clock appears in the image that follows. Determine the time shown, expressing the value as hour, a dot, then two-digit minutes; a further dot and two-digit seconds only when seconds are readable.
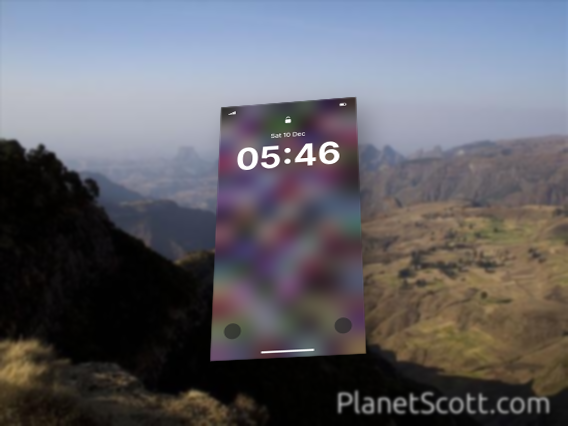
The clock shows 5.46
